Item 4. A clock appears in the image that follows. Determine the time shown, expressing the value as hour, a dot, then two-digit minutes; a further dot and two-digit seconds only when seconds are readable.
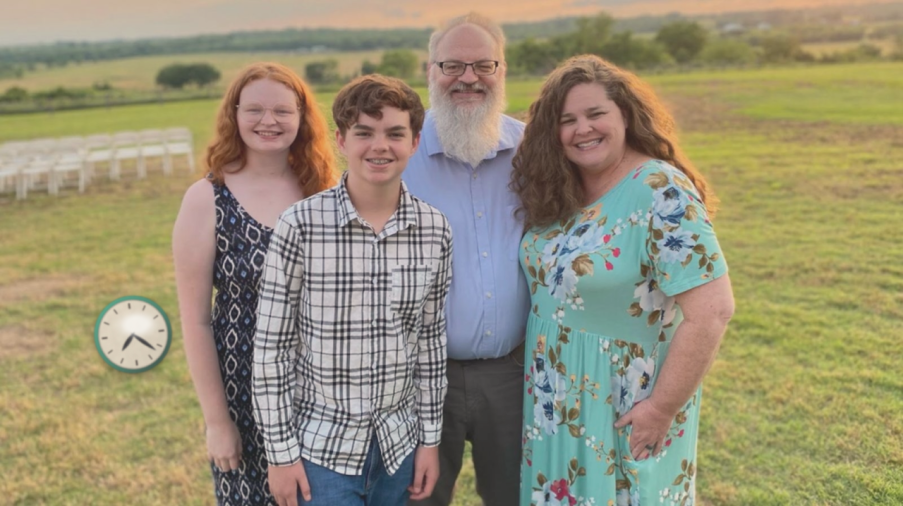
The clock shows 7.22
